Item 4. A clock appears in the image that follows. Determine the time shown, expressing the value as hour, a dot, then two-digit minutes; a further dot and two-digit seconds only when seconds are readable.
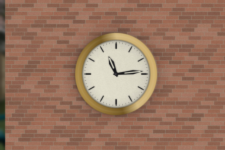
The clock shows 11.14
